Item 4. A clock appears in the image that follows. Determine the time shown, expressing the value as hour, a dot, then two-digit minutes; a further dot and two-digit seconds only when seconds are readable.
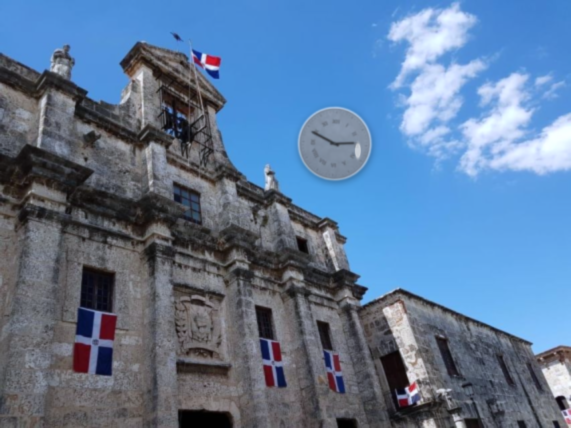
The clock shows 2.49
